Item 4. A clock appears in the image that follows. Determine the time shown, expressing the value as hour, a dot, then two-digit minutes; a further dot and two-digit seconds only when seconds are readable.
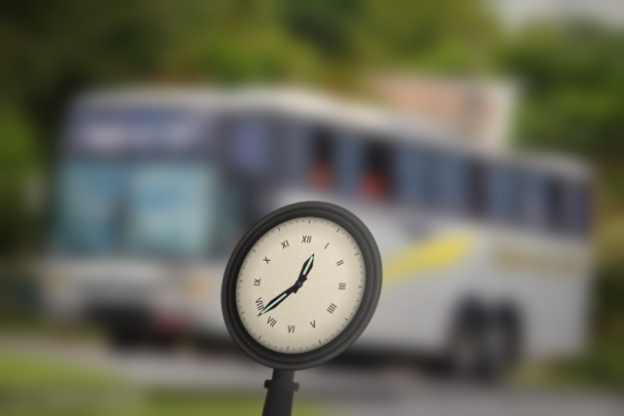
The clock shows 12.38
